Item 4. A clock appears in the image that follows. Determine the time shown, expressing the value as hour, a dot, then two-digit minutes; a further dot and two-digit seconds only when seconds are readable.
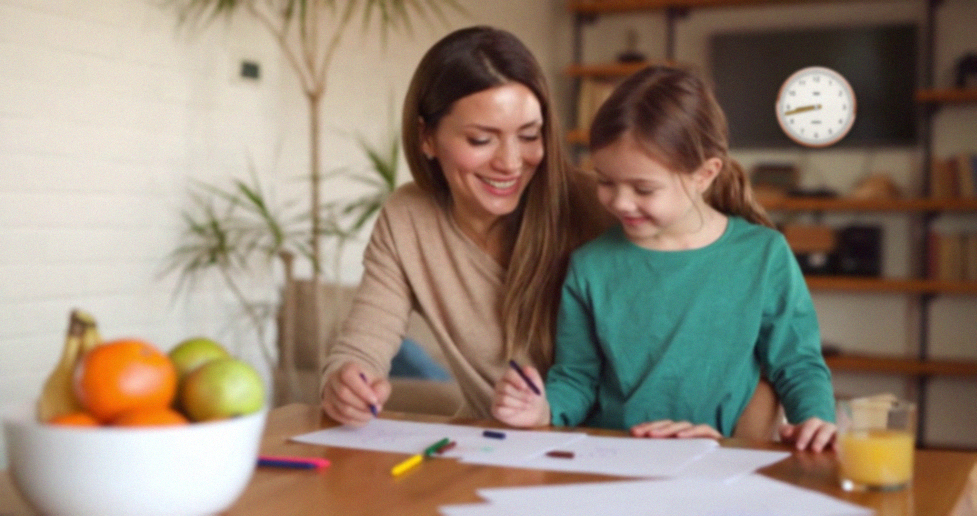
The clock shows 8.43
